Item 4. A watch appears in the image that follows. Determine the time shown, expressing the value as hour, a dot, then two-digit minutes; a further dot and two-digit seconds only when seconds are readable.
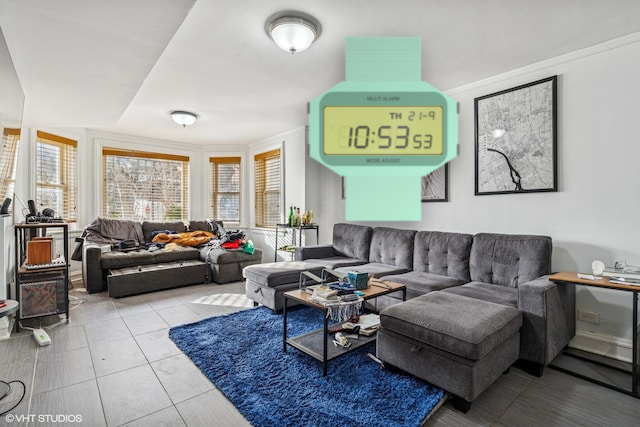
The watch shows 10.53.53
